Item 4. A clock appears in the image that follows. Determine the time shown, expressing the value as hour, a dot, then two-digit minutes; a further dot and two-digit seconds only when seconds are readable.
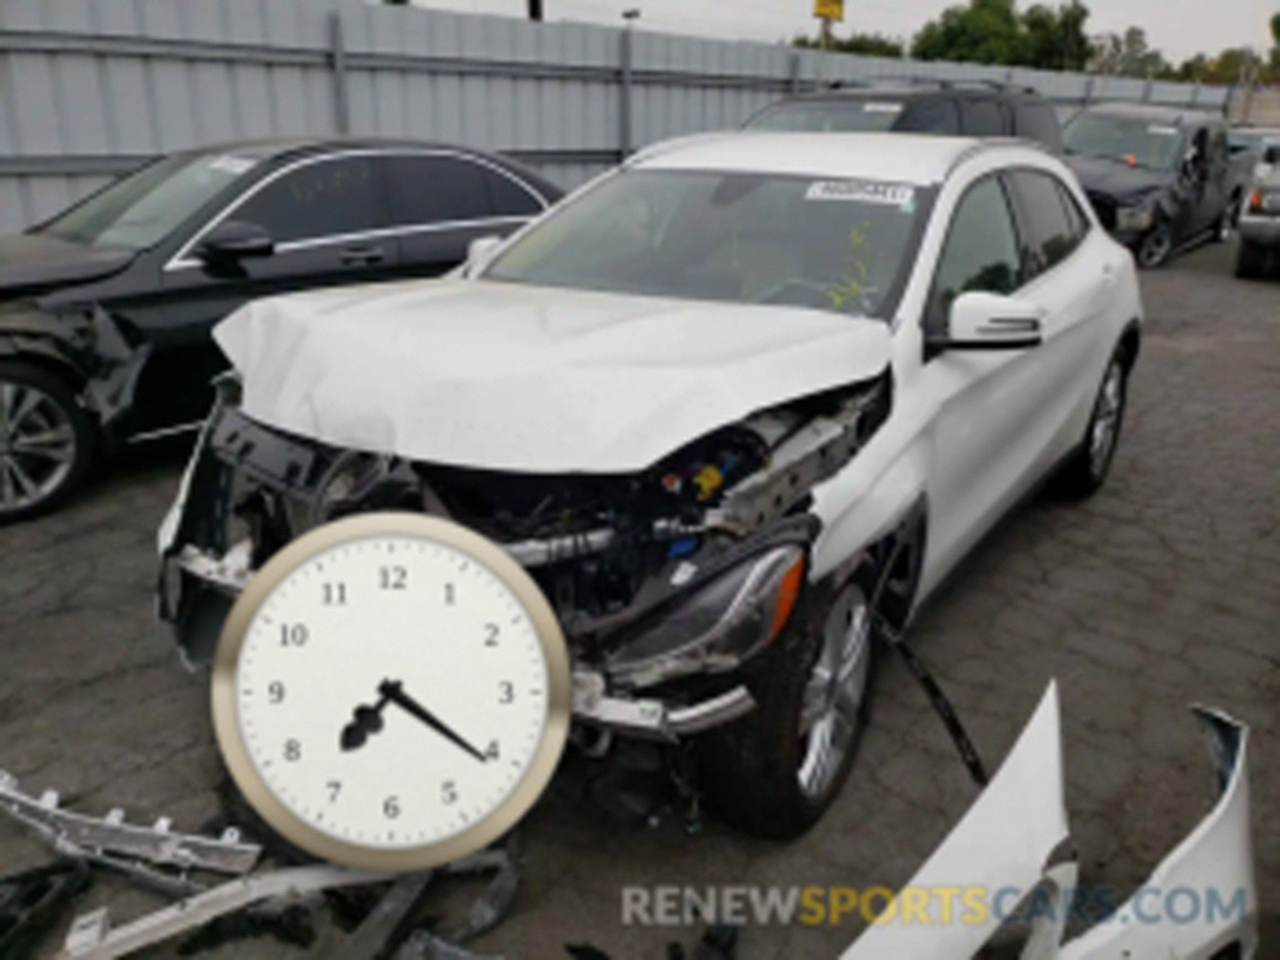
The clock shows 7.21
